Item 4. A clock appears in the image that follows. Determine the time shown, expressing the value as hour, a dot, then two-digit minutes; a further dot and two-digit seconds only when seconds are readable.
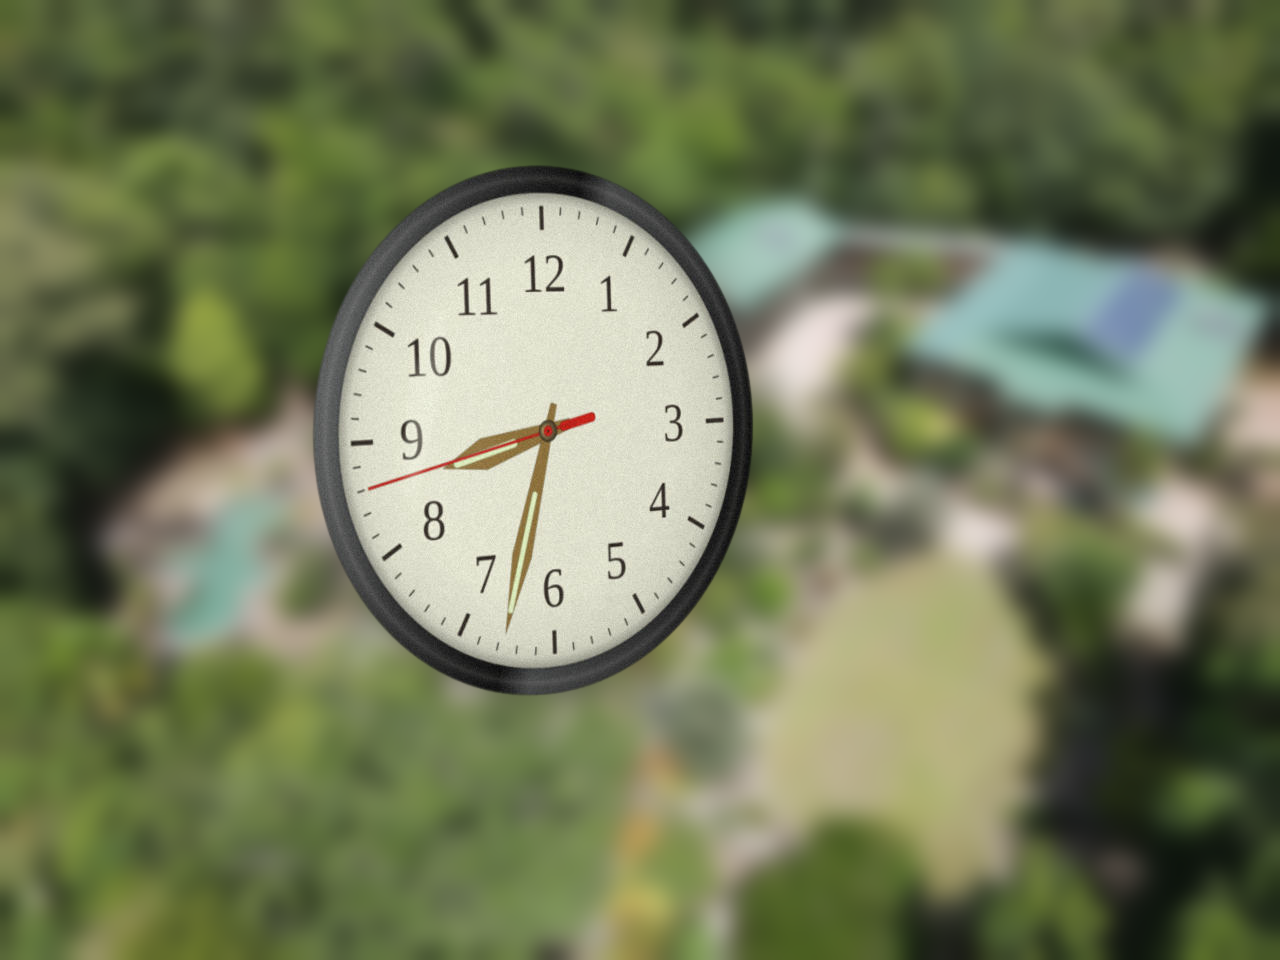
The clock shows 8.32.43
